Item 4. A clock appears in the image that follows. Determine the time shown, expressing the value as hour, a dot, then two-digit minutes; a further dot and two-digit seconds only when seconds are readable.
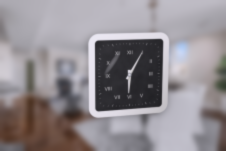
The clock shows 6.05
